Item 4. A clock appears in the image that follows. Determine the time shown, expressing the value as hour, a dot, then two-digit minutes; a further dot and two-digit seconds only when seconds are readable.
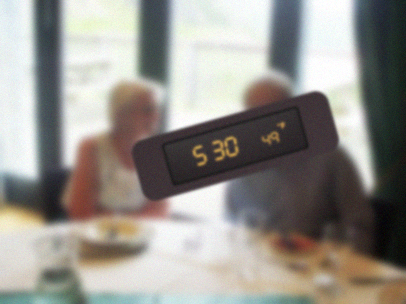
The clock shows 5.30
